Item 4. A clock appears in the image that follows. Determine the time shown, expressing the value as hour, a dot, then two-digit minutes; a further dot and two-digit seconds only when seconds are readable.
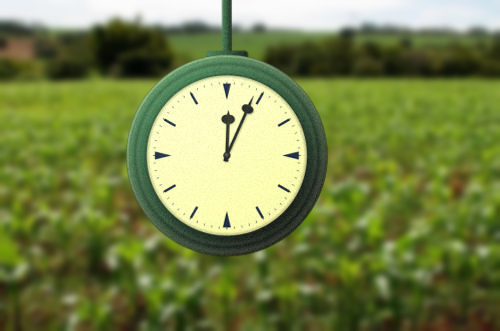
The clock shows 12.04
